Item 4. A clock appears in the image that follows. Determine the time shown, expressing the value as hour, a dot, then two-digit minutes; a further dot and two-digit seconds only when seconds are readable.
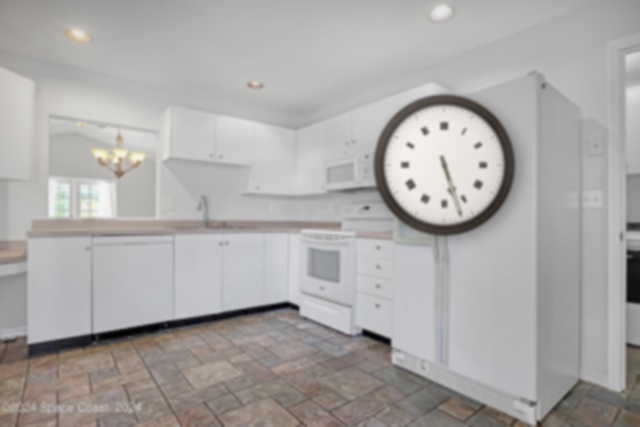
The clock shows 5.27
